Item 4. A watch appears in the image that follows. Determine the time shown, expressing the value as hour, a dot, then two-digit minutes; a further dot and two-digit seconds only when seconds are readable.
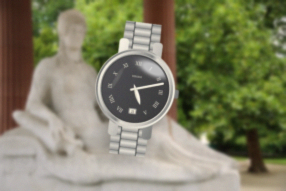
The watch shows 5.12
